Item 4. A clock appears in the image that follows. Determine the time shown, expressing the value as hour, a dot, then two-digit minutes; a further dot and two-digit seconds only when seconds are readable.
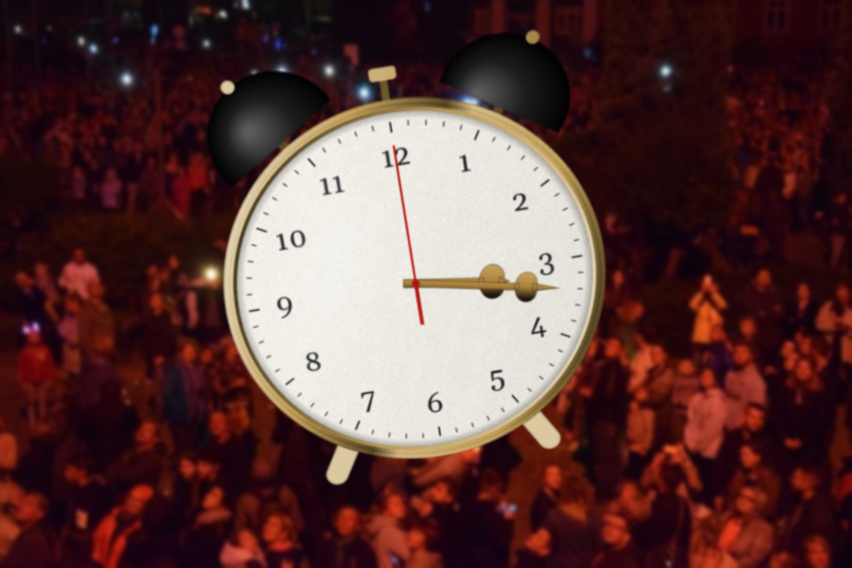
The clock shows 3.17.00
